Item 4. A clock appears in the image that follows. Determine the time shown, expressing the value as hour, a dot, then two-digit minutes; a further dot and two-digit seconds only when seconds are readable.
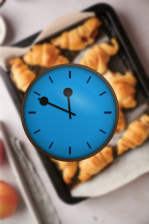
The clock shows 11.49
